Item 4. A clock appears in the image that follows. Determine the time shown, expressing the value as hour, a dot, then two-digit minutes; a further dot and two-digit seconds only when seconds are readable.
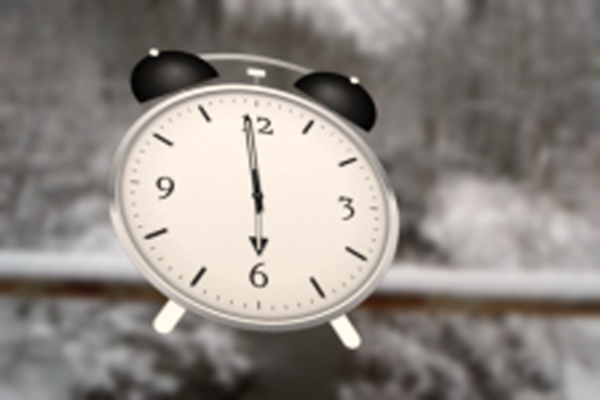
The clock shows 5.59
